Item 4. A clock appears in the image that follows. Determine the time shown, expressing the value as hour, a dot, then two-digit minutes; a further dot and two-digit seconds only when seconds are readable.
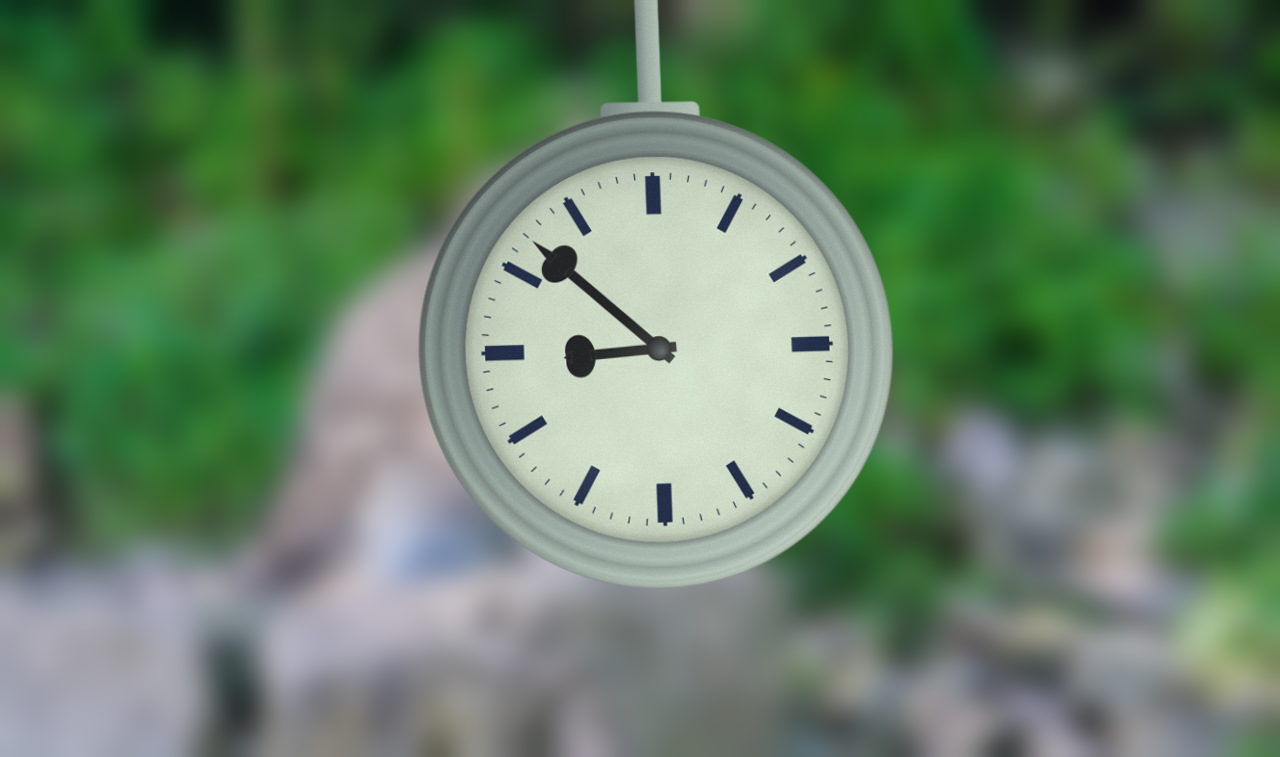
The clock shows 8.52
